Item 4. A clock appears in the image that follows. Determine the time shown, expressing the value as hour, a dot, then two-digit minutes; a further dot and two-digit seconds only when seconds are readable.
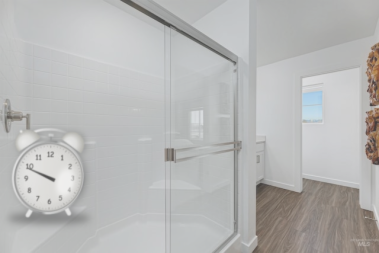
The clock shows 9.49
